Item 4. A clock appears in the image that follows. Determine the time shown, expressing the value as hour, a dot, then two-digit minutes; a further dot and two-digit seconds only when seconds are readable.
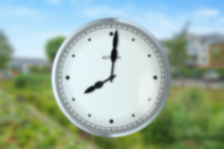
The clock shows 8.01
